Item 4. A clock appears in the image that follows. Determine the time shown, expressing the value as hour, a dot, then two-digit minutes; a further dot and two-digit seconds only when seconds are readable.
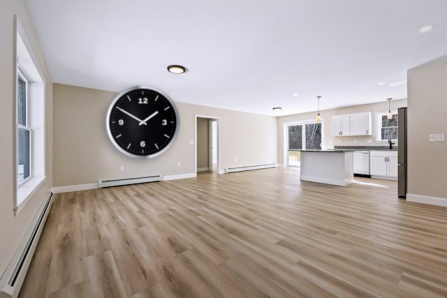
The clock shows 1.50
